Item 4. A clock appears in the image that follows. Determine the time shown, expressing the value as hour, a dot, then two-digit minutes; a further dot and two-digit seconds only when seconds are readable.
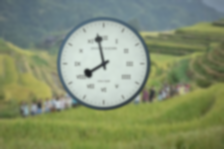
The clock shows 7.58
